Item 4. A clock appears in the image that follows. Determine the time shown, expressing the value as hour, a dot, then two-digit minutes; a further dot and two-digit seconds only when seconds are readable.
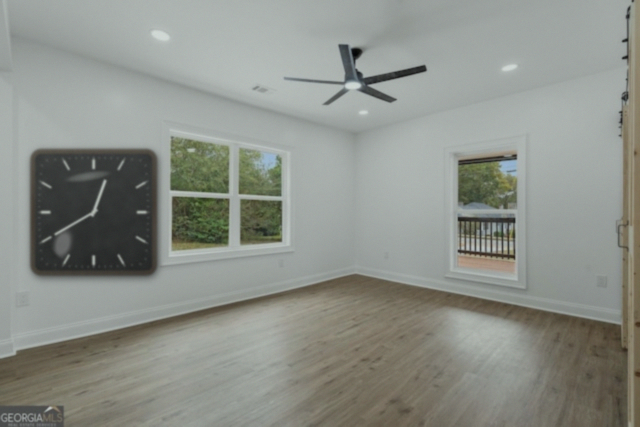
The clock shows 12.40
